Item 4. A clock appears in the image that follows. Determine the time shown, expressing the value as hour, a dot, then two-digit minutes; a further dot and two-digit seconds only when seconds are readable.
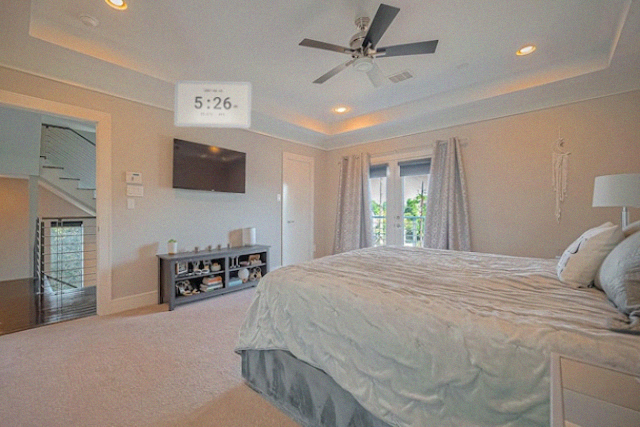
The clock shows 5.26
